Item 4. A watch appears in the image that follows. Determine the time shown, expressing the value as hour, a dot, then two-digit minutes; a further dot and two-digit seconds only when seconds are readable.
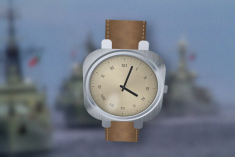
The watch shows 4.03
